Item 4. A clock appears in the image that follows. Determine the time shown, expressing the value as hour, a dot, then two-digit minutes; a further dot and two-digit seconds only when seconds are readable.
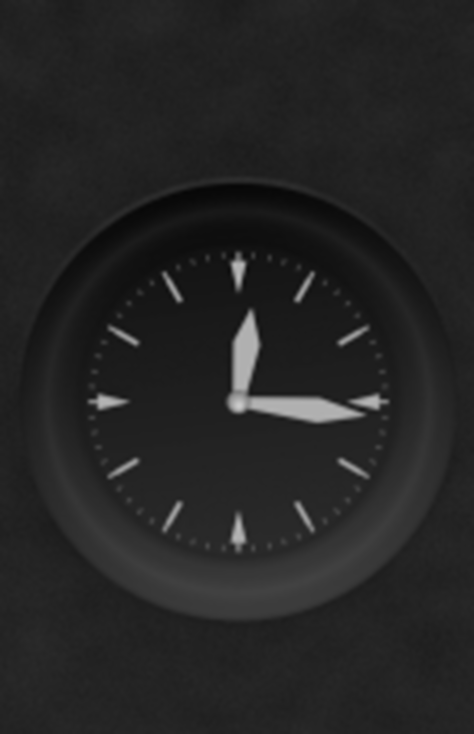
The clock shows 12.16
